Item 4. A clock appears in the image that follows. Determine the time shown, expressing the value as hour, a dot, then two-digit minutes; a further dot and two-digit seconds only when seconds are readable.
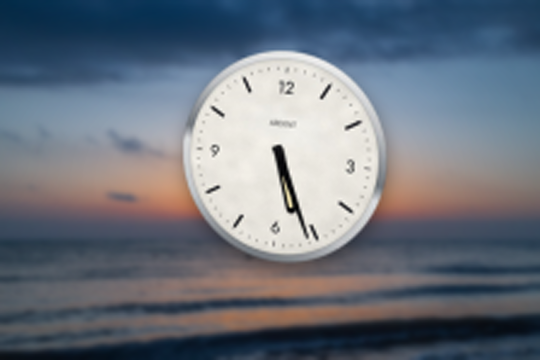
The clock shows 5.26
